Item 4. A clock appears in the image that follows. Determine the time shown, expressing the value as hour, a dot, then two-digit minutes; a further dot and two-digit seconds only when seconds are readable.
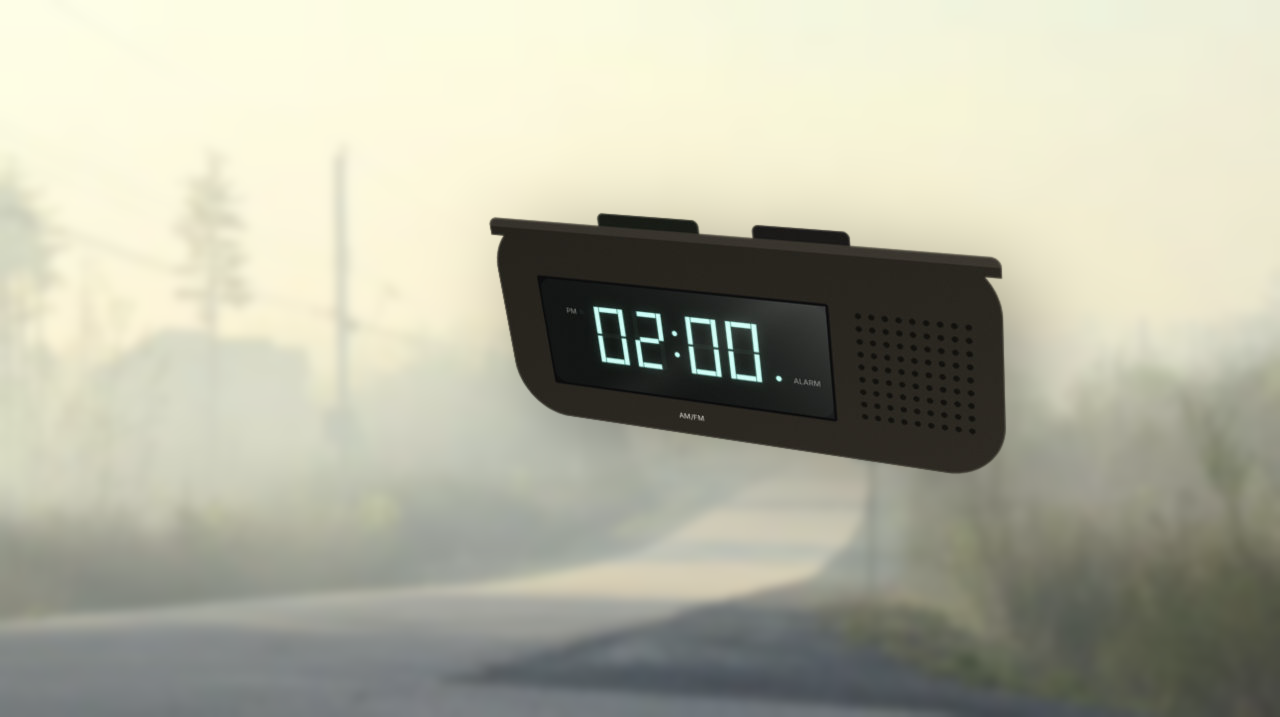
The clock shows 2.00
